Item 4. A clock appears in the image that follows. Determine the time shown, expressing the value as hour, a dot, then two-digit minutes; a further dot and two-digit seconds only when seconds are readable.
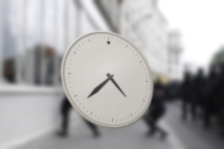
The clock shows 4.38
